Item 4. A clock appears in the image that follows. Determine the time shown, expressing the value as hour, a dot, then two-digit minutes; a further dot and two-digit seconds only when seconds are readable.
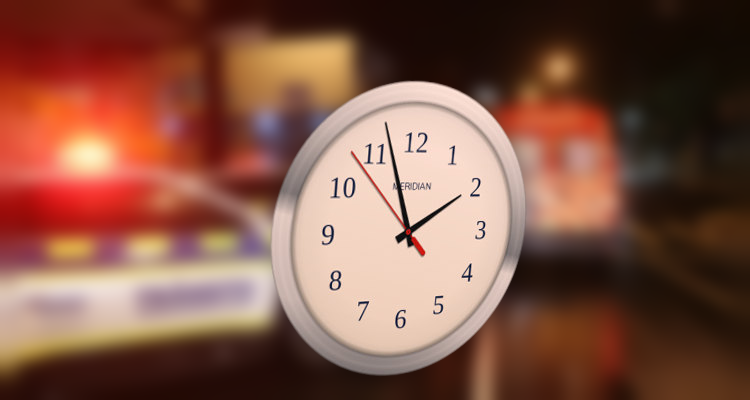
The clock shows 1.56.53
